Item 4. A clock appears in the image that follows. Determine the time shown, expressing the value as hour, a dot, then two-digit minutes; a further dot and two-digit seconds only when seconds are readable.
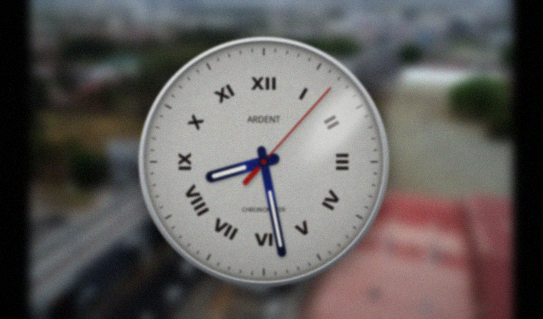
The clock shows 8.28.07
